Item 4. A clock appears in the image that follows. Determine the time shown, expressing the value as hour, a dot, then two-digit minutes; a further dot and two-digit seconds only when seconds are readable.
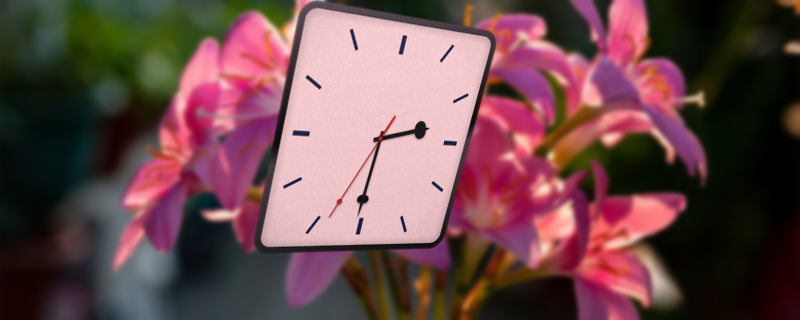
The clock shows 2.30.34
